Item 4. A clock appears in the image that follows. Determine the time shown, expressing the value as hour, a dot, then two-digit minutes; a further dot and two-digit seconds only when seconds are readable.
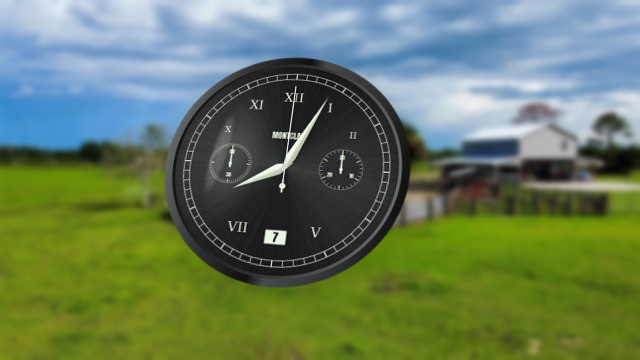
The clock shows 8.04
